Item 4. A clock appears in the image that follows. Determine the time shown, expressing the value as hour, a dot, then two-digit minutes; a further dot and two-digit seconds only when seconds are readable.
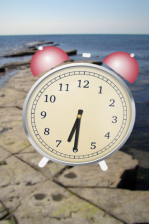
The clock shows 6.30
